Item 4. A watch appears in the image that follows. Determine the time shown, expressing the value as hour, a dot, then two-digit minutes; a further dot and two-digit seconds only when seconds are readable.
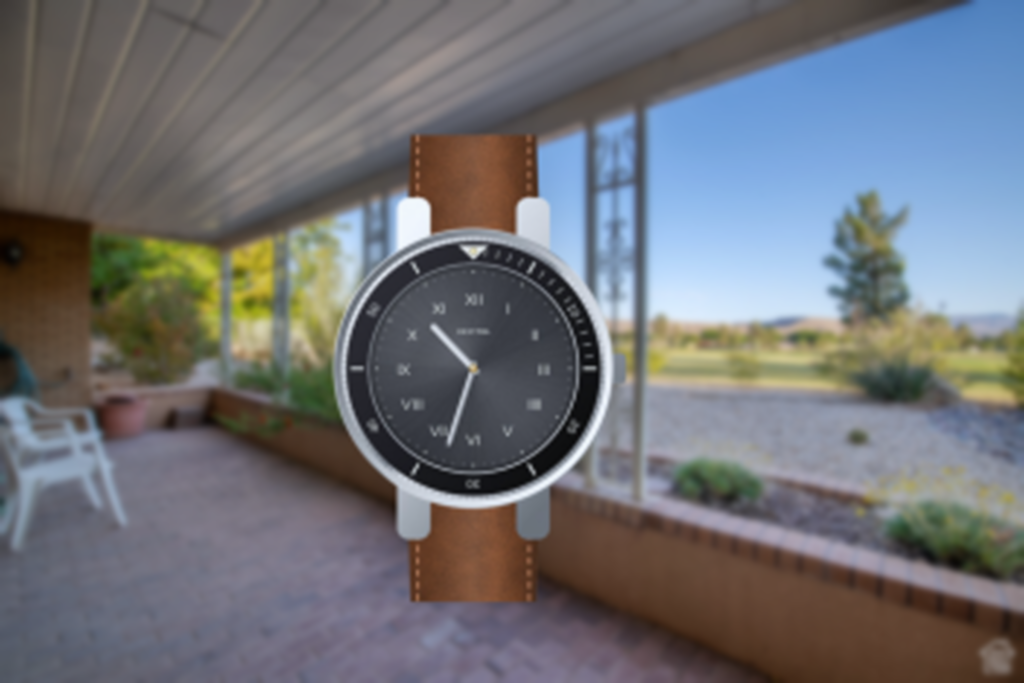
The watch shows 10.33
